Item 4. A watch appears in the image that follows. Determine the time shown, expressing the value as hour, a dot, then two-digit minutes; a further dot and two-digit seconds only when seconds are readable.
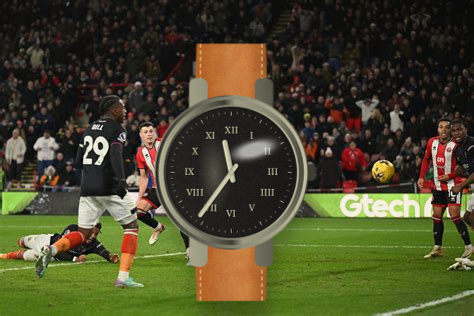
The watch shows 11.36
